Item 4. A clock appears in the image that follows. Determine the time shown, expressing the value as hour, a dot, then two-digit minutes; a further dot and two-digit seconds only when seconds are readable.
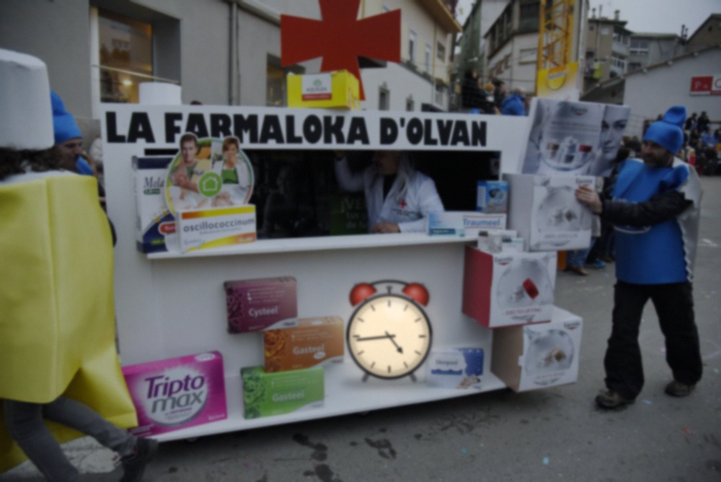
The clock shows 4.44
